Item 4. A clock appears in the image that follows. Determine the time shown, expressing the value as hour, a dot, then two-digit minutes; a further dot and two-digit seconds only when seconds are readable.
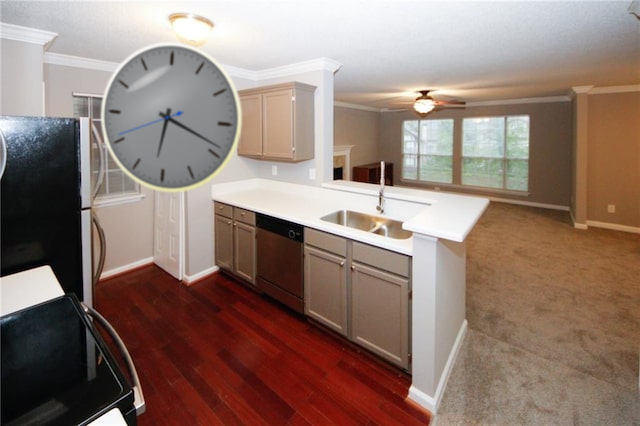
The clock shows 6.18.41
